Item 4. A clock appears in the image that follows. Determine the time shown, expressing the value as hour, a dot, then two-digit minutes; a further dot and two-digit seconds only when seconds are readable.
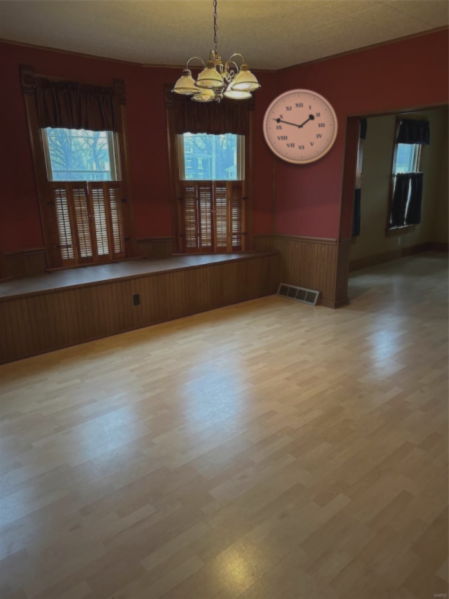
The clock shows 1.48
